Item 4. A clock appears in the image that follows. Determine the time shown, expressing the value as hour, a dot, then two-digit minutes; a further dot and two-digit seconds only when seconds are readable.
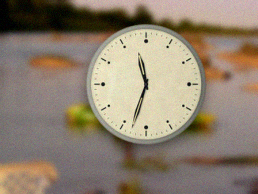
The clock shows 11.33
